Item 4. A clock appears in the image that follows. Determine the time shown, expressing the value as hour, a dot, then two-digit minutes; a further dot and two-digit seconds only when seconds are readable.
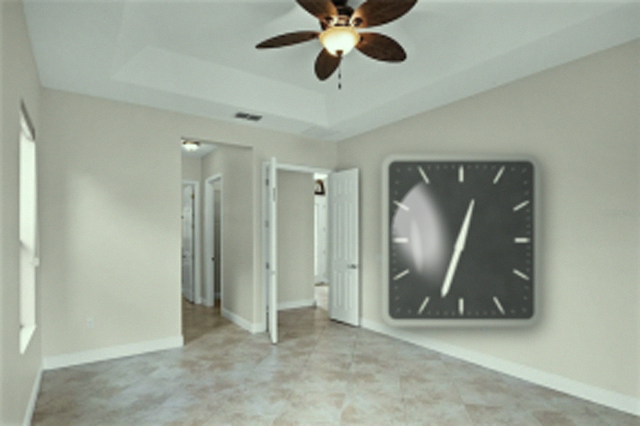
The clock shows 12.33
